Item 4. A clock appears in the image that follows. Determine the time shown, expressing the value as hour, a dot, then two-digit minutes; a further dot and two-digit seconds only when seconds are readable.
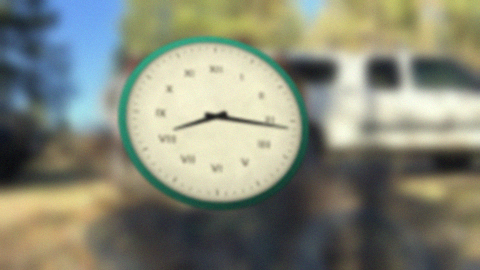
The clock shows 8.16
